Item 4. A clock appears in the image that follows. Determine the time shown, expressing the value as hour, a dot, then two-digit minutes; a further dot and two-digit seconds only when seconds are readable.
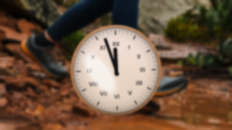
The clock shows 11.57
